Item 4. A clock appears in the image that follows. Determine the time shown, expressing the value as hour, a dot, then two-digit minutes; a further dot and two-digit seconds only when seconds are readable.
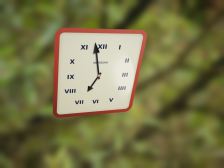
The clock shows 6.58
